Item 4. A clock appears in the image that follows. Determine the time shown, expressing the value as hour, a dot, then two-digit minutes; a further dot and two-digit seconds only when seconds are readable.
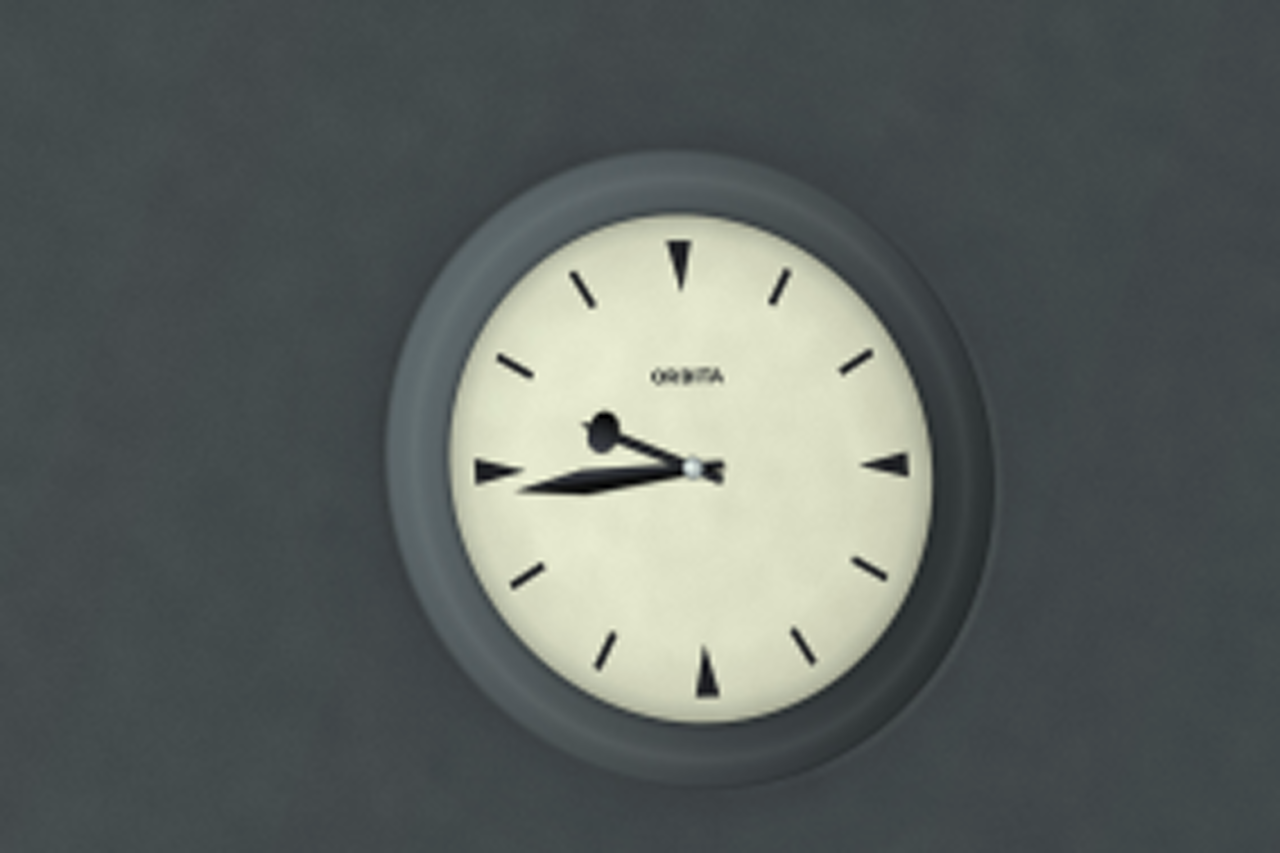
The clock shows 9.44
